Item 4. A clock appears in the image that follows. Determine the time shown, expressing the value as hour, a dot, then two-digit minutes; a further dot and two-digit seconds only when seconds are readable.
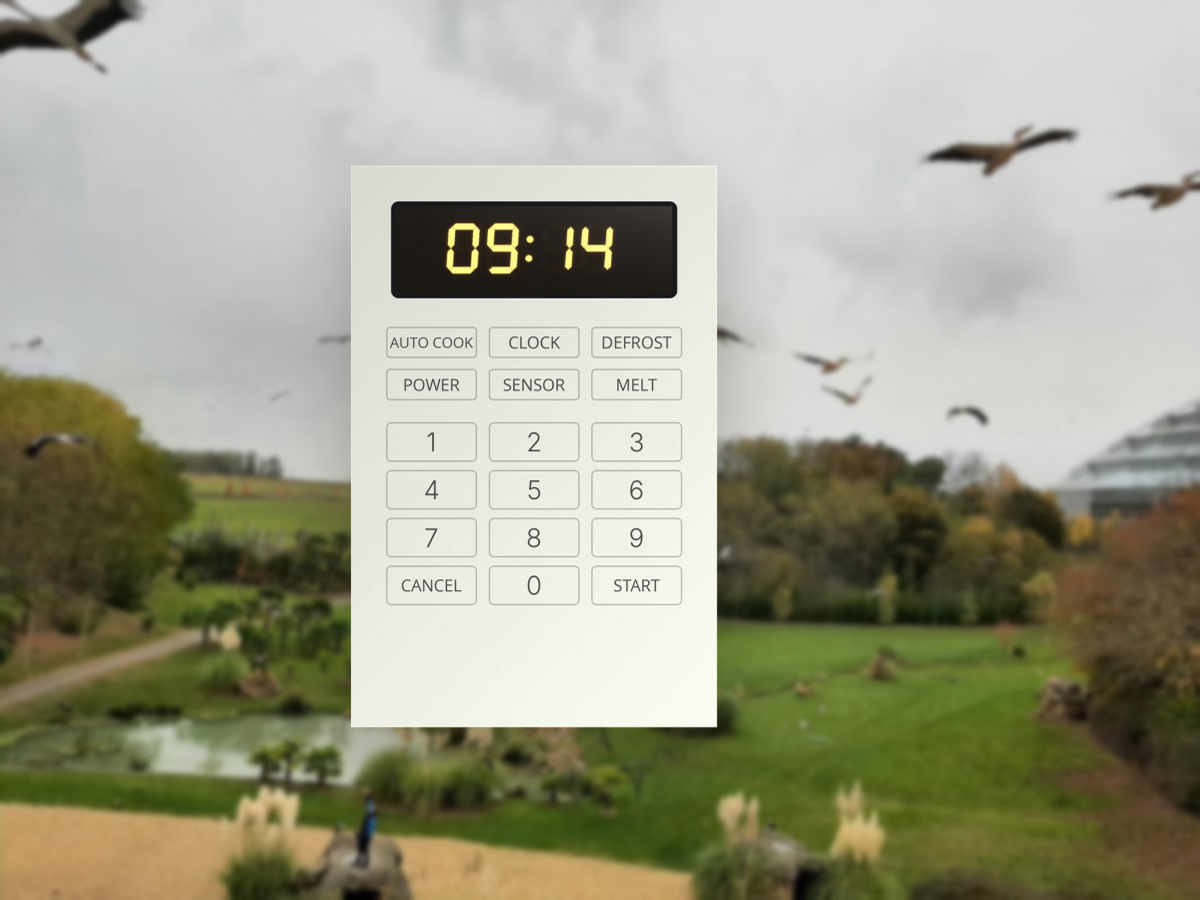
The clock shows 9.14
